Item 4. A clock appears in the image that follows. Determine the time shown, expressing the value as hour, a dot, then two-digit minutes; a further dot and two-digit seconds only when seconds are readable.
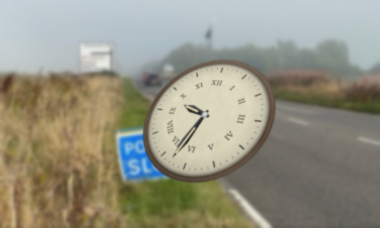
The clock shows 9.33
